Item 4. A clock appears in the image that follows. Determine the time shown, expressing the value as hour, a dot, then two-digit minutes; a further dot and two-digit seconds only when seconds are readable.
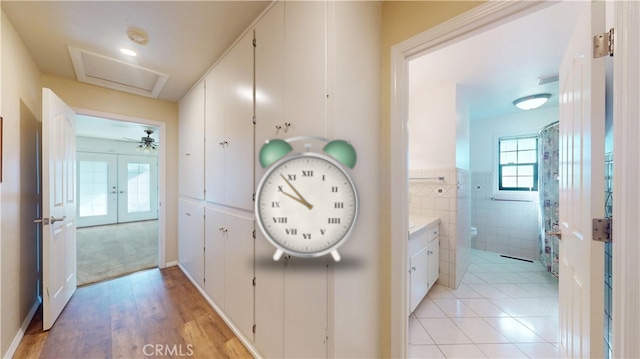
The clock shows 9.53
